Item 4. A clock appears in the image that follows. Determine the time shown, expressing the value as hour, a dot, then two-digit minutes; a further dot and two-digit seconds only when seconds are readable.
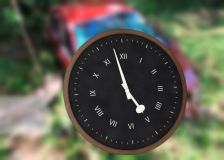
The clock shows 4.58
